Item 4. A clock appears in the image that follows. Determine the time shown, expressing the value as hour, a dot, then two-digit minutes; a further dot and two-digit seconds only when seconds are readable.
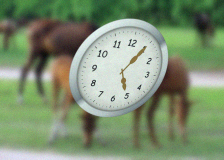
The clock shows 5.05
